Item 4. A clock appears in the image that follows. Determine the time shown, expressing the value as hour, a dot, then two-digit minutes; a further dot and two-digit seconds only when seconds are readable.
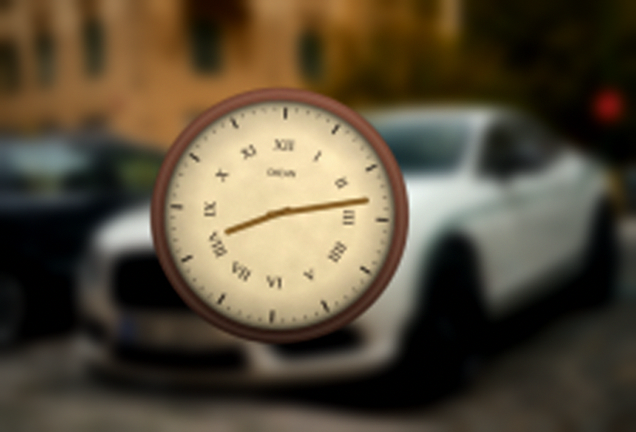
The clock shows 8.13
